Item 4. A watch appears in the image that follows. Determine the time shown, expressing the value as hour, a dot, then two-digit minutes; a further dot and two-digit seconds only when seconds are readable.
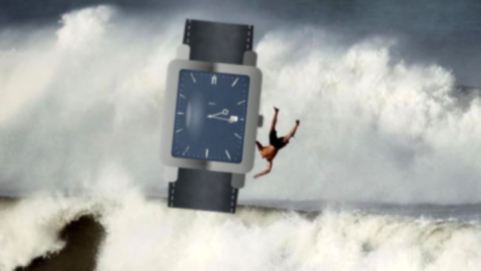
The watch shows 2.16
